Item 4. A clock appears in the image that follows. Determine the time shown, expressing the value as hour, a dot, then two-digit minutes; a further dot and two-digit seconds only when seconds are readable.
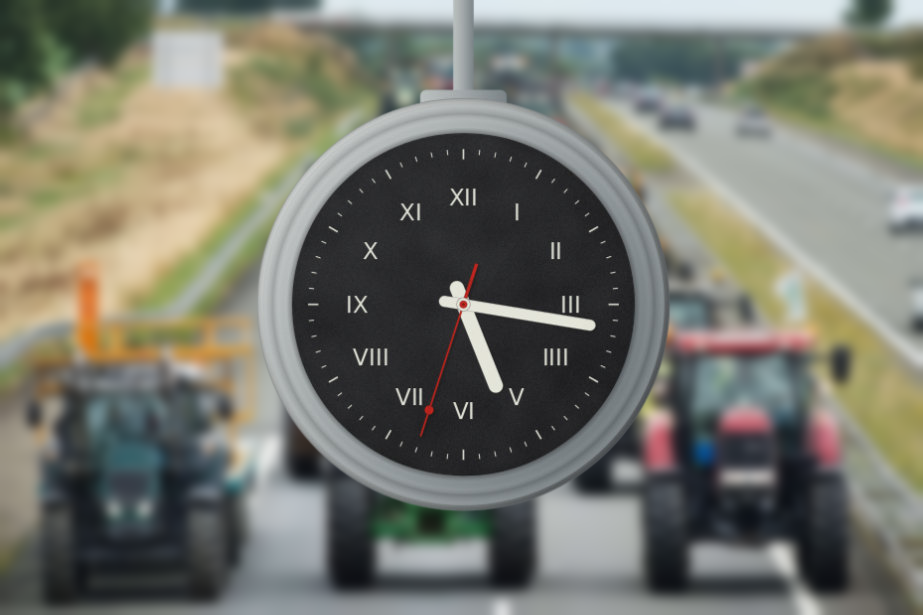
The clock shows 5.16.33
